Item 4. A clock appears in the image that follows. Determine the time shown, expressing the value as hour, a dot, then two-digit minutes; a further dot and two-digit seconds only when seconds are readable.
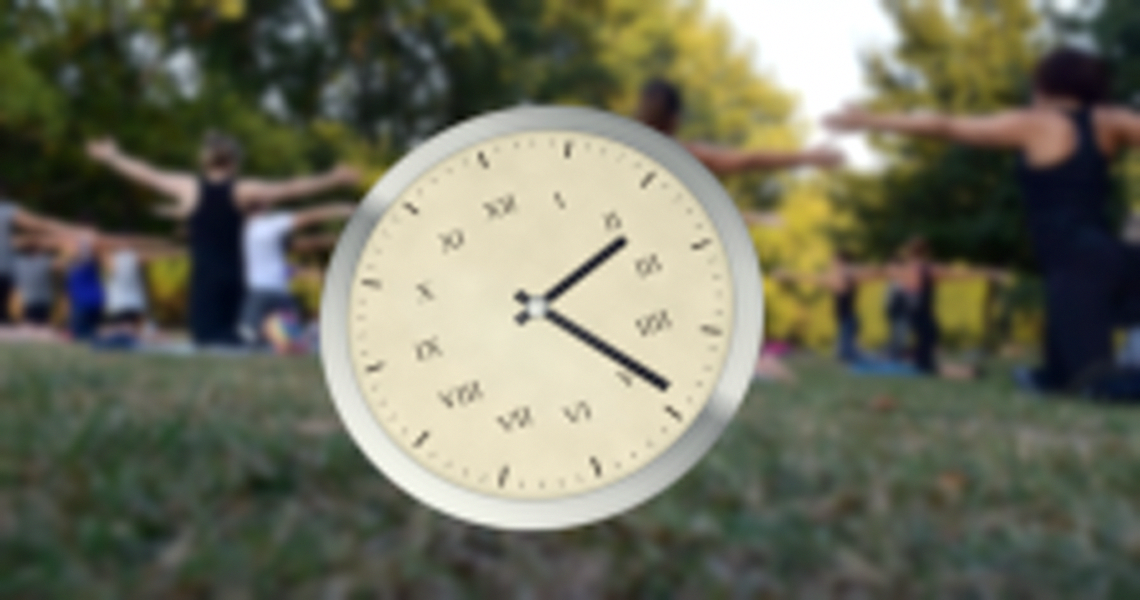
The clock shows 2.24
